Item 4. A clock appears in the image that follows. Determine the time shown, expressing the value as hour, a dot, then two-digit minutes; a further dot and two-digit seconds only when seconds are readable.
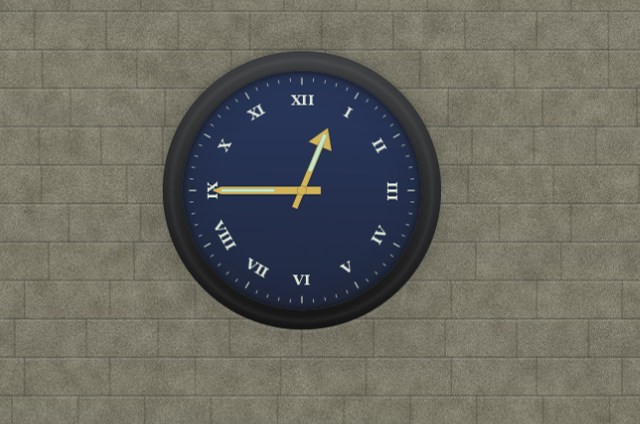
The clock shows 12.45
